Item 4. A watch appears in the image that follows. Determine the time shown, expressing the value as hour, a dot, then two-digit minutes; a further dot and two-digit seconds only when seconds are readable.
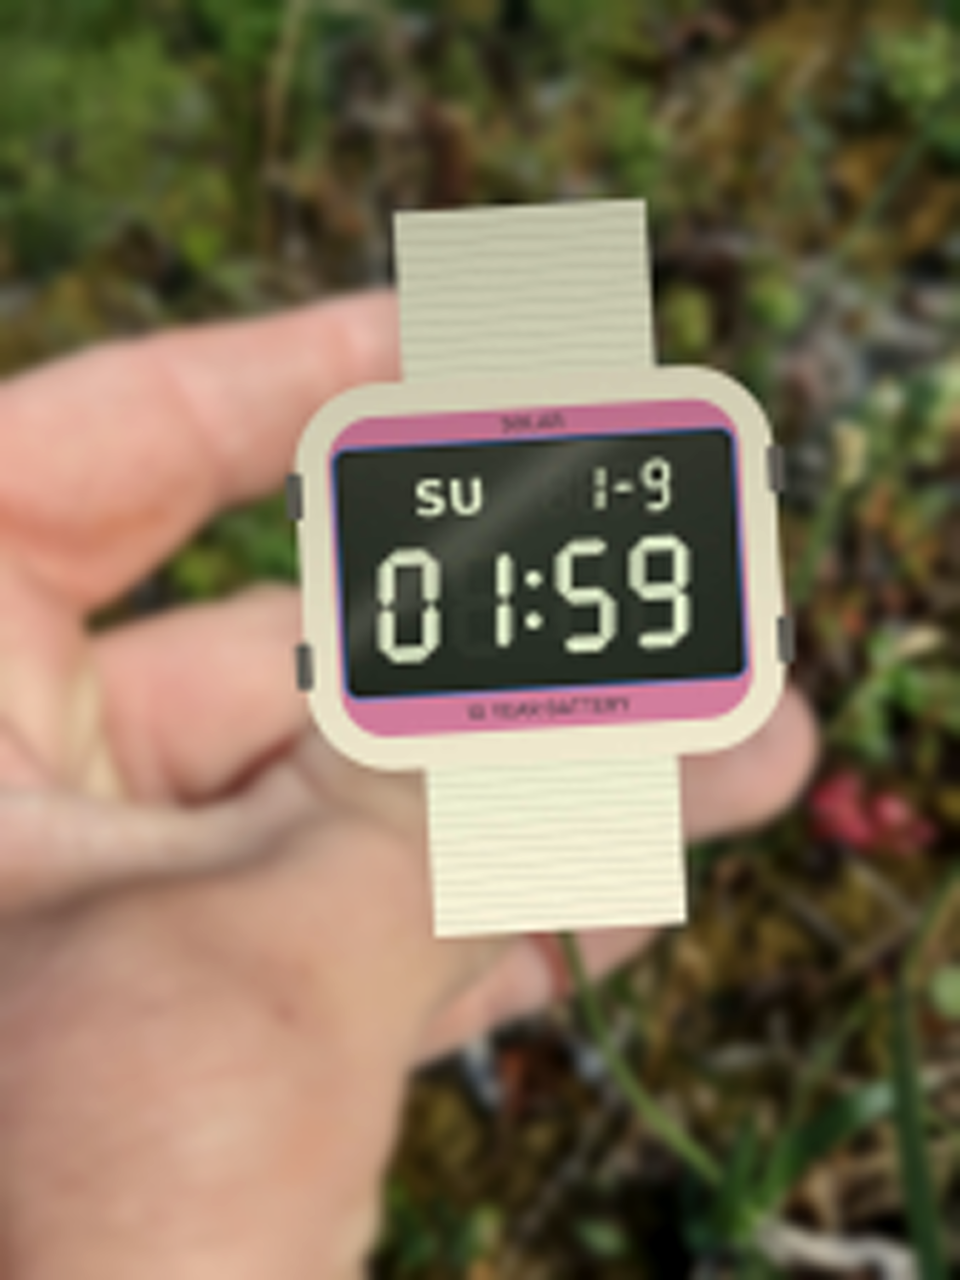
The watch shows 1.59
